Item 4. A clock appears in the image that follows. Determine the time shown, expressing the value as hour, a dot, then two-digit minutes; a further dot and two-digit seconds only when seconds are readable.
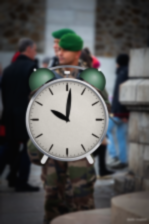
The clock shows 10.01
